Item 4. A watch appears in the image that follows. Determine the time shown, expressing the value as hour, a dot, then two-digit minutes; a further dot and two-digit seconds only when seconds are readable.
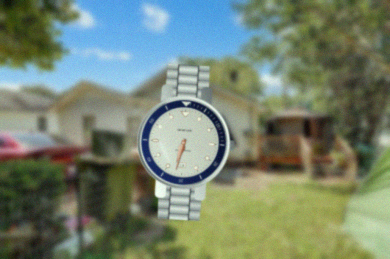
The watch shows 6.32
